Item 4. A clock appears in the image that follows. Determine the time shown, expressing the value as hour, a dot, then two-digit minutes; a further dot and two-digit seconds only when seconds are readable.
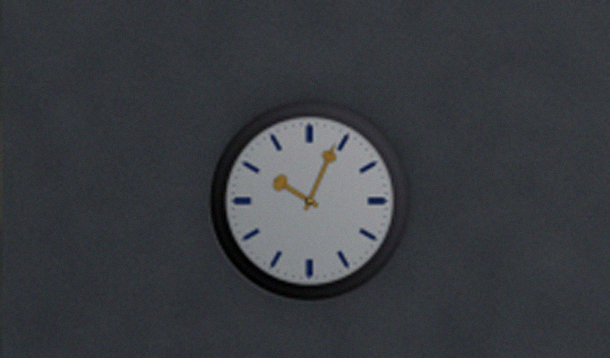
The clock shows 10.04
